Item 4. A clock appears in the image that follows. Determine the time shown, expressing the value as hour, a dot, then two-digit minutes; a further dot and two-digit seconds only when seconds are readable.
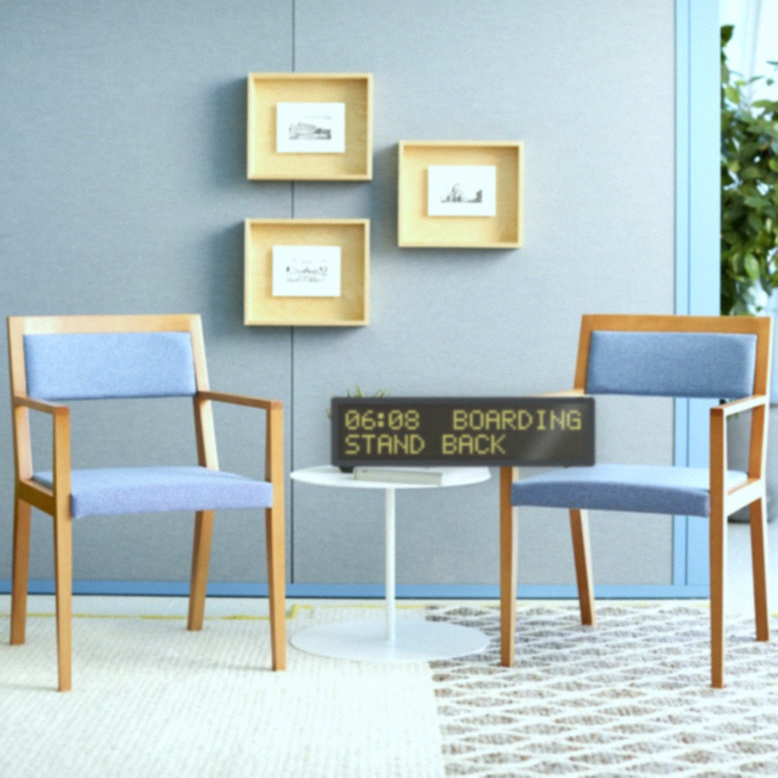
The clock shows 6.08
